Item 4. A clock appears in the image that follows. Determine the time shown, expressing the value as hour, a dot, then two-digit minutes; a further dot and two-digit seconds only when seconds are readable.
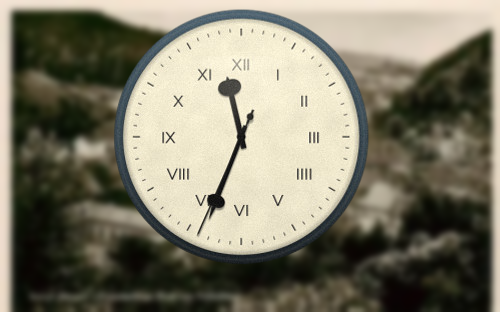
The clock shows 11.33.34
